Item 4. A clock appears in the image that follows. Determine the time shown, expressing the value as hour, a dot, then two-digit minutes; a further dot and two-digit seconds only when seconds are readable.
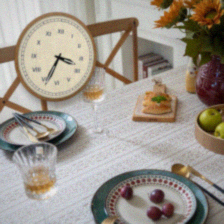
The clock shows 3.34
